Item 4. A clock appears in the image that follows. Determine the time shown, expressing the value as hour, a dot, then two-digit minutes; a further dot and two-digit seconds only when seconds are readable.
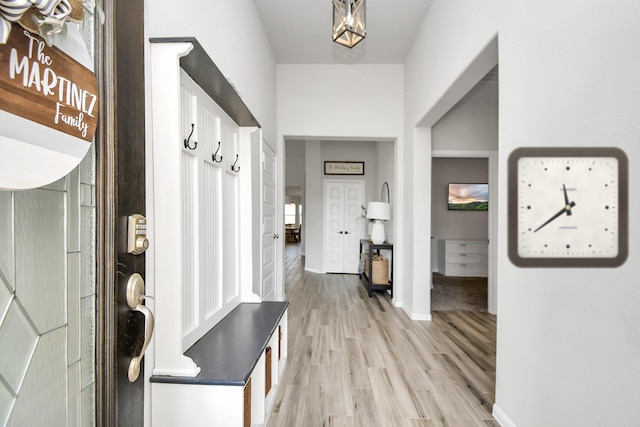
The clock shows 11.39
